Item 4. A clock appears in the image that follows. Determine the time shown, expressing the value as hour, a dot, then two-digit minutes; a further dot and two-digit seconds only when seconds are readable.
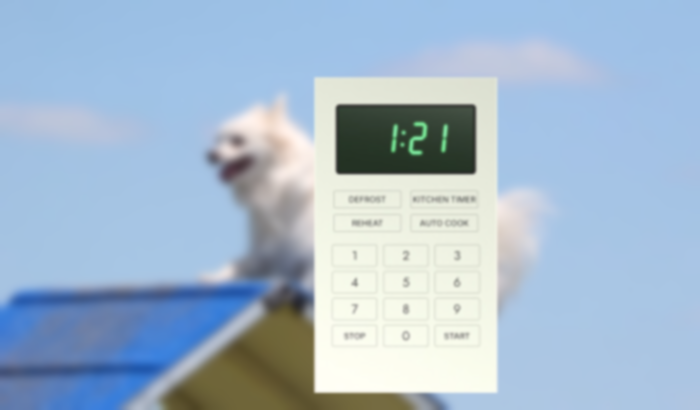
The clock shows 1.21
